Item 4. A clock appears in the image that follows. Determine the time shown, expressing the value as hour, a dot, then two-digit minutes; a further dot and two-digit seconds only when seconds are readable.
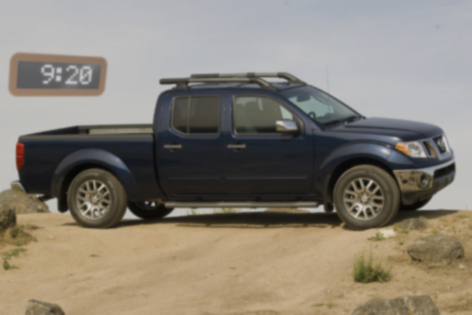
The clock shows 9.20
